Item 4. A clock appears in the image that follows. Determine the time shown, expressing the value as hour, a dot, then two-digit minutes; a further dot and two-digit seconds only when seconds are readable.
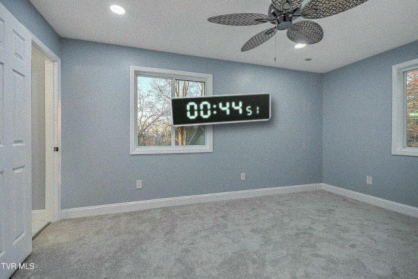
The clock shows 0.44.51
